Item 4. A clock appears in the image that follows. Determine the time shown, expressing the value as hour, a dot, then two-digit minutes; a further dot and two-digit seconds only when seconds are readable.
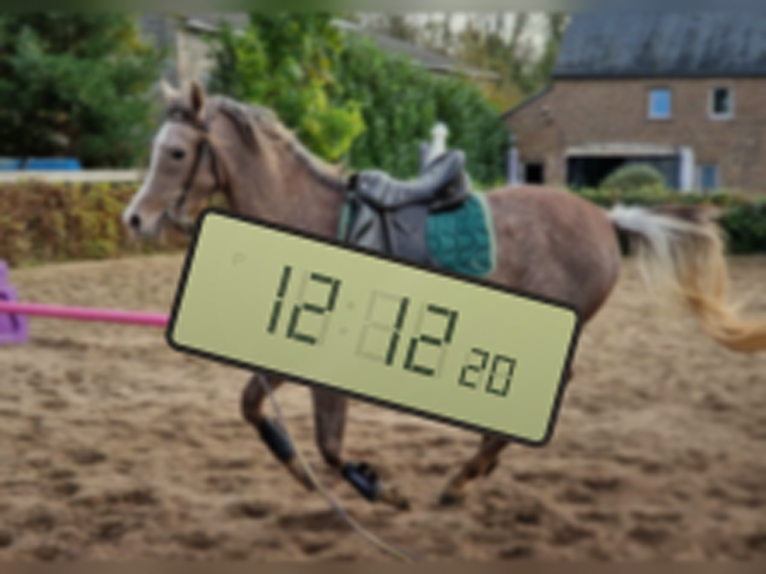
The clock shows 12.12.20
